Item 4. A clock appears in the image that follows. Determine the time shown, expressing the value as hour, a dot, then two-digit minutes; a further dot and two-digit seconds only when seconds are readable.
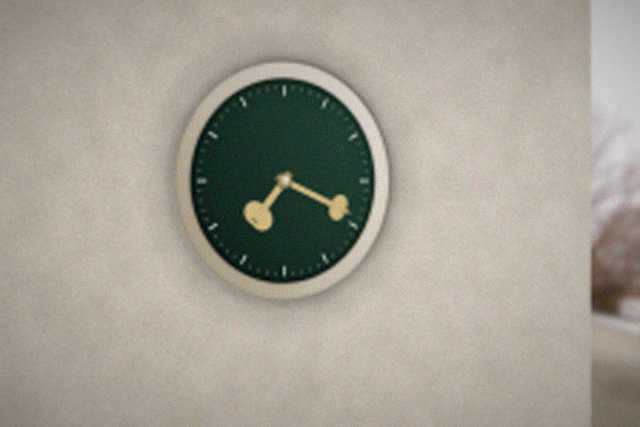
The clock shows 7.19
